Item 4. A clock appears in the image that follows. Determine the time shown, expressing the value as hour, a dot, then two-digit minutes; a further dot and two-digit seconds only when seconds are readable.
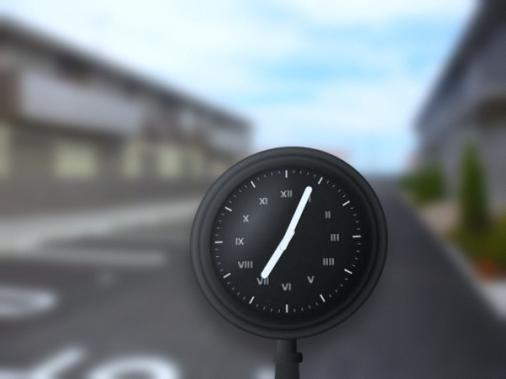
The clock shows 7.04
